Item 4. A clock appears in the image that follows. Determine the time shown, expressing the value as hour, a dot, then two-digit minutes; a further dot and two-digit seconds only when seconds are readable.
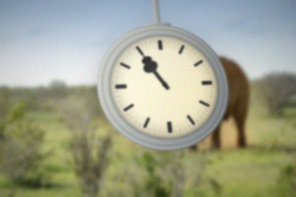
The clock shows 10.55
